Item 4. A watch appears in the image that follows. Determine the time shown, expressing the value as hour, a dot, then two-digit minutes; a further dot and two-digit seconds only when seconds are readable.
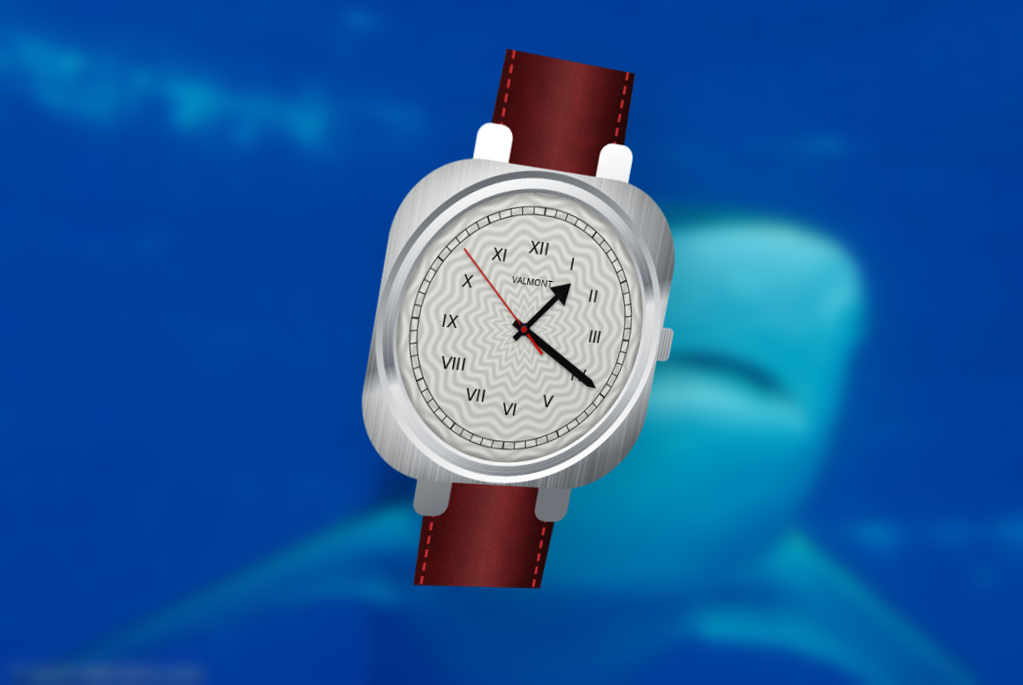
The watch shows 1.19.52
